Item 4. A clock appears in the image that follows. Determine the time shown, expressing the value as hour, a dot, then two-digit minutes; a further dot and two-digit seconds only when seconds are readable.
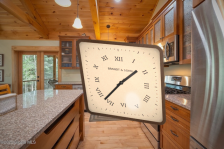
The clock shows 1.37
